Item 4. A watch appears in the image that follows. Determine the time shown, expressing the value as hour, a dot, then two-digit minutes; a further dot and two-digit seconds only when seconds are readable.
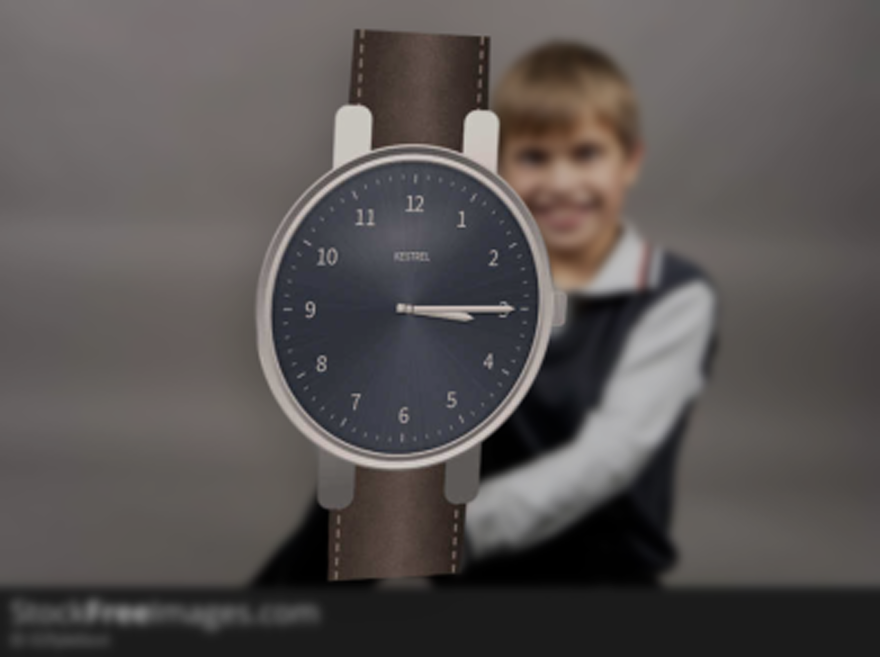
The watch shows 3.15
